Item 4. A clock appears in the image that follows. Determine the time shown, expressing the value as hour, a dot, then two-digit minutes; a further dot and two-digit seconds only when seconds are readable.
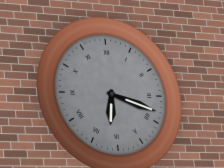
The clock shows 6.18
